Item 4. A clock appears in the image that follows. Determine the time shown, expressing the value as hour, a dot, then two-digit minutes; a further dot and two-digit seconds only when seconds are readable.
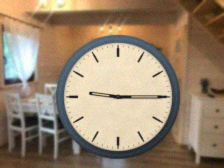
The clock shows 9.15
